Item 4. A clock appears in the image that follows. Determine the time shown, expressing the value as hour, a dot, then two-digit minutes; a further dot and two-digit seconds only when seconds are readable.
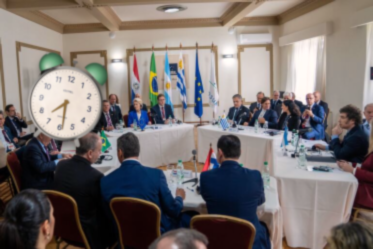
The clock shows 7.29
